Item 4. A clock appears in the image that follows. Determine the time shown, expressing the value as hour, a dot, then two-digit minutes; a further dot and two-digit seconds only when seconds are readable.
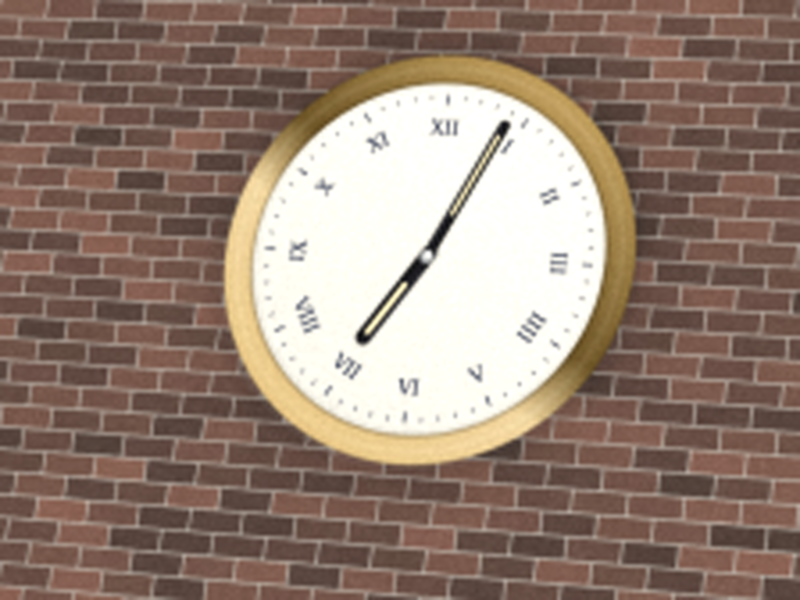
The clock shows 7.04
